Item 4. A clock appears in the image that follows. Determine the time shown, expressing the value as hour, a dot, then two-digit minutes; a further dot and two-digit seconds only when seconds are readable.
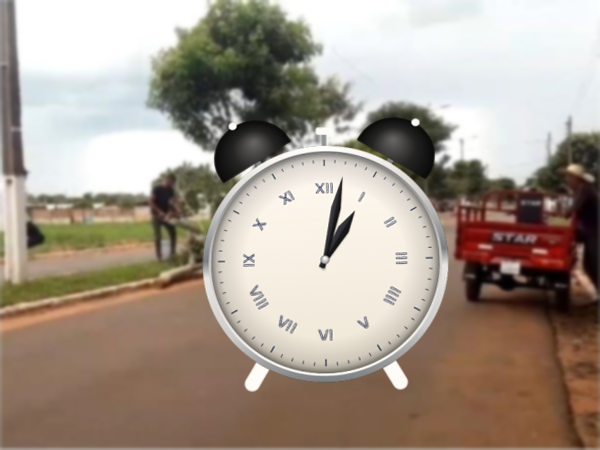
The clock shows 1.02
